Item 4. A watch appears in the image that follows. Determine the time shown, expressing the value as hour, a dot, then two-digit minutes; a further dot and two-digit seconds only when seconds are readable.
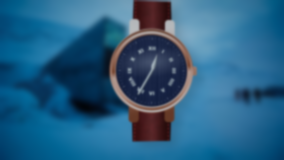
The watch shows 12.35
